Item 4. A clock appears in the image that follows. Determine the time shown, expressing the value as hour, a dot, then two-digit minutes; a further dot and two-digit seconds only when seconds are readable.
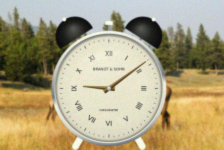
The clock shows 9.09
